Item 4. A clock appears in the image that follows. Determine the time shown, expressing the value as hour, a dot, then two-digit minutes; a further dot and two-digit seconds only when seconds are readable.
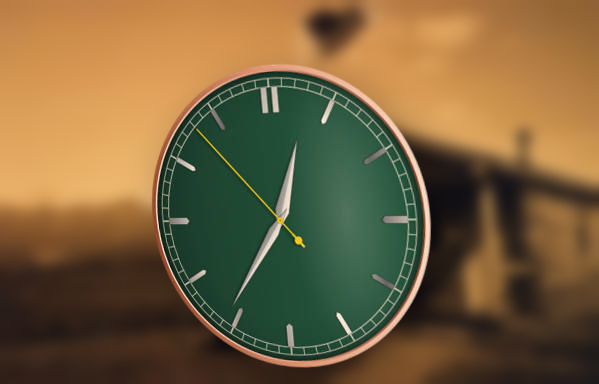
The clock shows 12.35.53
